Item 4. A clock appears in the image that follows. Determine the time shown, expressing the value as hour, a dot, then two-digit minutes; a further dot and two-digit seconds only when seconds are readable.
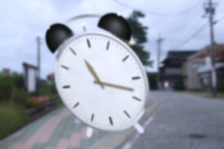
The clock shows 11.18
